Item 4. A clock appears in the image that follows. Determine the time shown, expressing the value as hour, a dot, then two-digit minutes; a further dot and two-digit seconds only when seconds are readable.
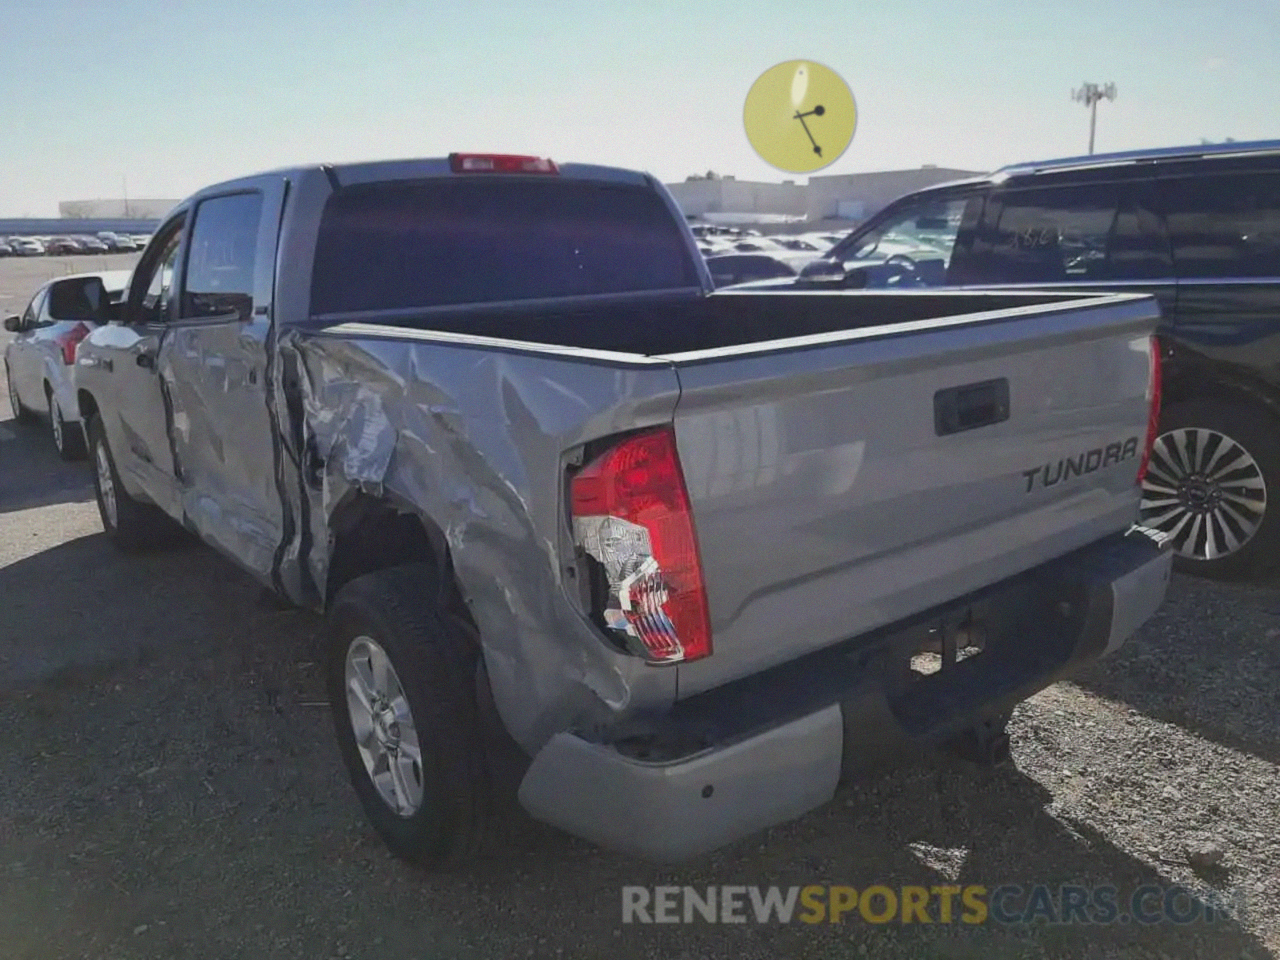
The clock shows 2.25
